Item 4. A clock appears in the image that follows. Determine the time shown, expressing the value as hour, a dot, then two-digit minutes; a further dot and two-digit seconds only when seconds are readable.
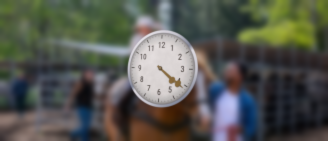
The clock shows 4.21
